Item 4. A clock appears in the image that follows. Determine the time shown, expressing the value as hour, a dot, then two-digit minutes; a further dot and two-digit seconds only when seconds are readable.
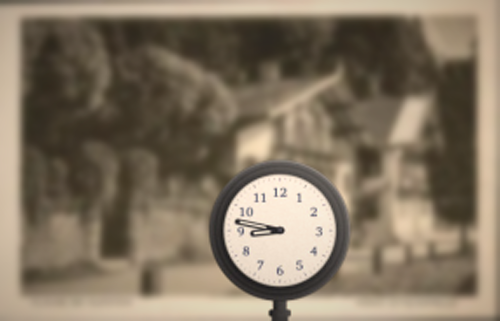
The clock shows 8.47
